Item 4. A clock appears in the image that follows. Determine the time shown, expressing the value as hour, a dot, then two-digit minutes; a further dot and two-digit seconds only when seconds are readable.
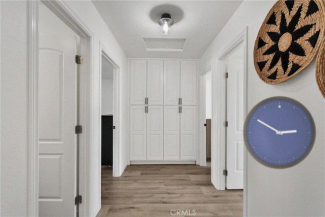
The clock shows 2.50
